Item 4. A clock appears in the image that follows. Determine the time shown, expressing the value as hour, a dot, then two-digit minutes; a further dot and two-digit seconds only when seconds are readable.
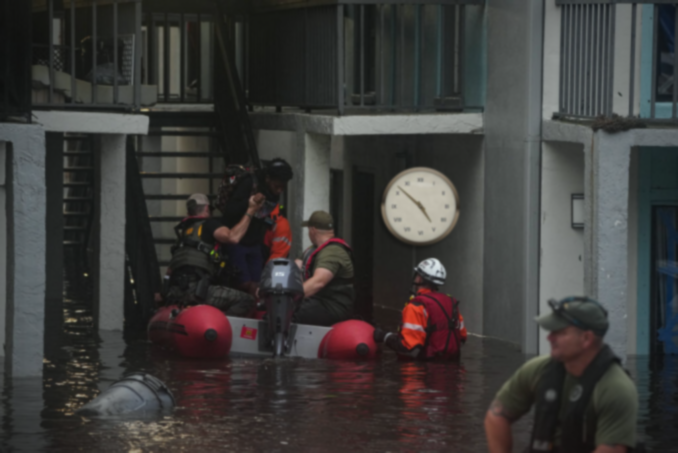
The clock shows 4.52
